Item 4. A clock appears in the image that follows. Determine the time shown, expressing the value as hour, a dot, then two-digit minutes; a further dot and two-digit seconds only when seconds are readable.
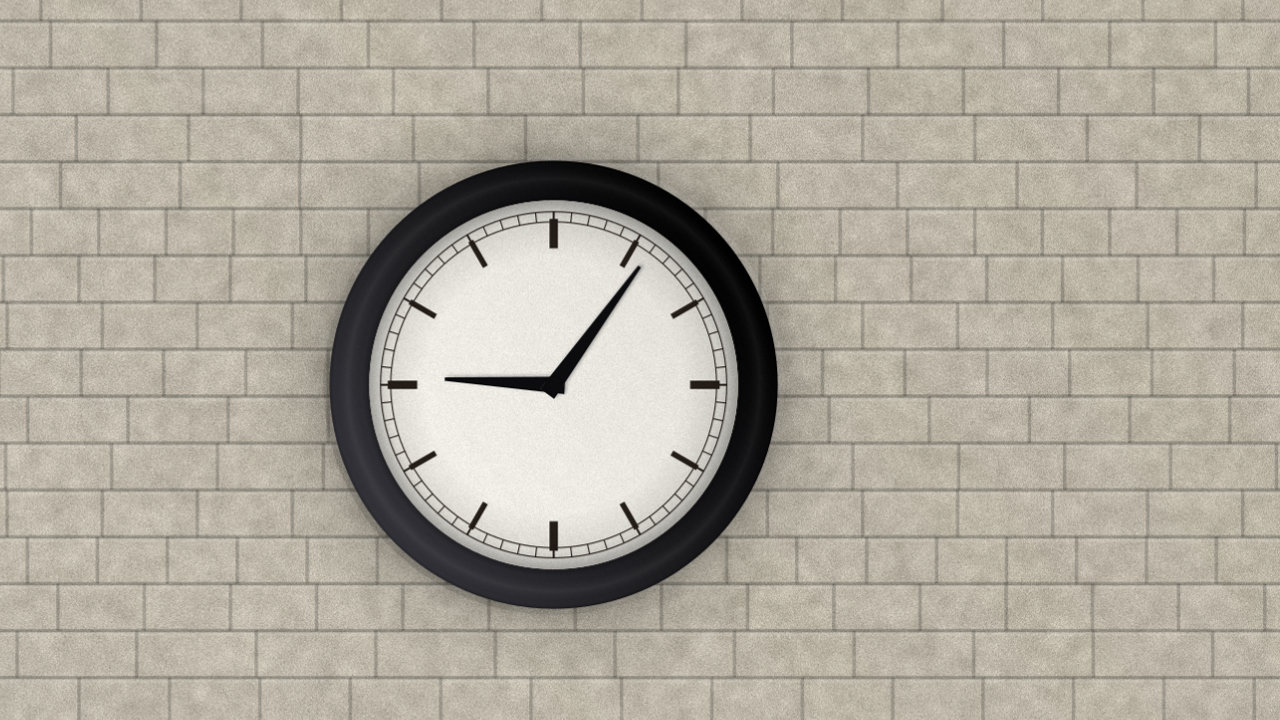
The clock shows 9.06
